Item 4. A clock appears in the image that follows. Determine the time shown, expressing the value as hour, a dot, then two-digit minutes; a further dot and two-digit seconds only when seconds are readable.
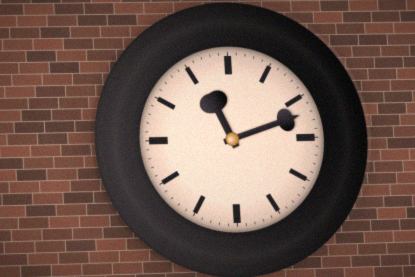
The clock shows 11.12
